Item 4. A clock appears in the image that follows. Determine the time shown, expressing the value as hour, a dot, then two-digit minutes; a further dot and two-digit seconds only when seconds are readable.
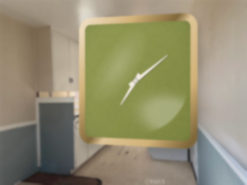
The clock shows 7.09
